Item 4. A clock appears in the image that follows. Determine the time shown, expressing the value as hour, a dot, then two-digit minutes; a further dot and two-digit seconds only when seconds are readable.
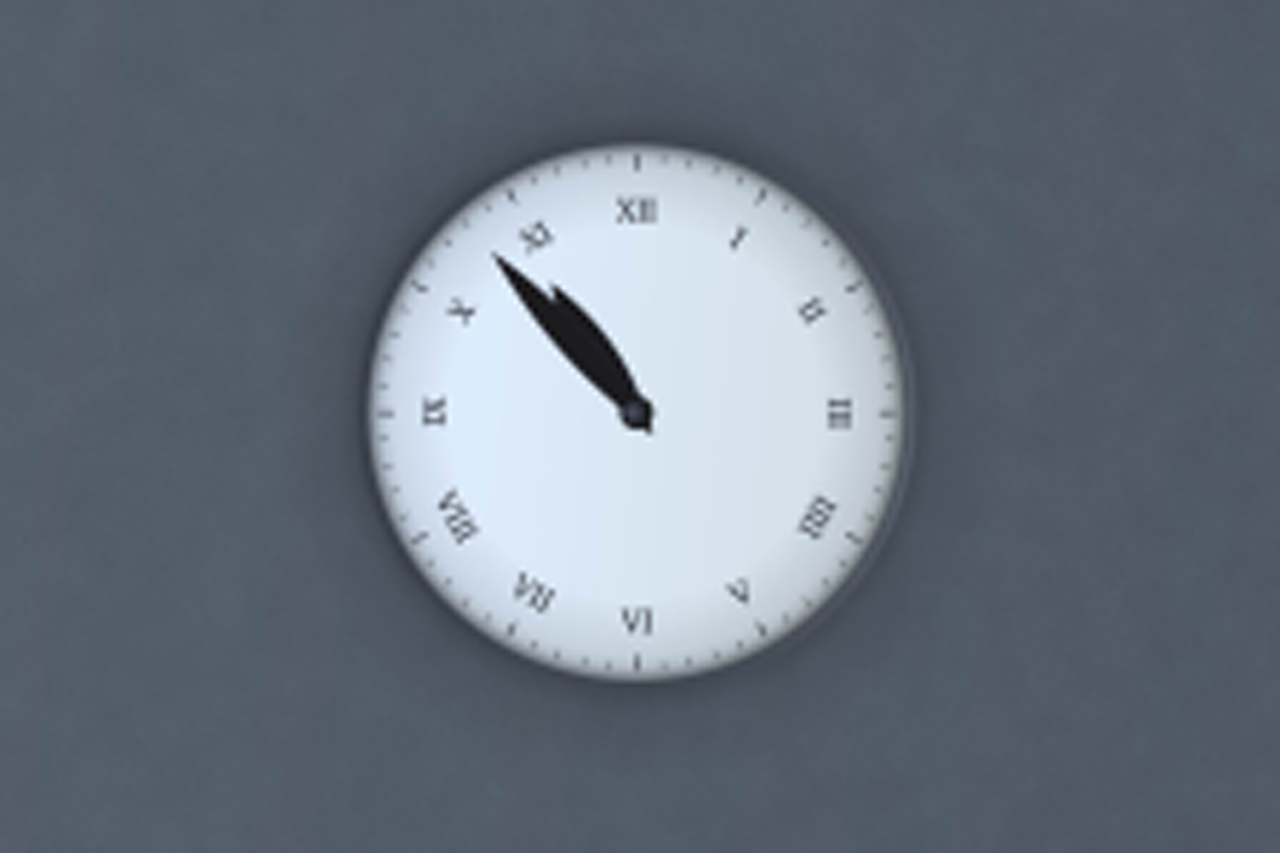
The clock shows 10.53
